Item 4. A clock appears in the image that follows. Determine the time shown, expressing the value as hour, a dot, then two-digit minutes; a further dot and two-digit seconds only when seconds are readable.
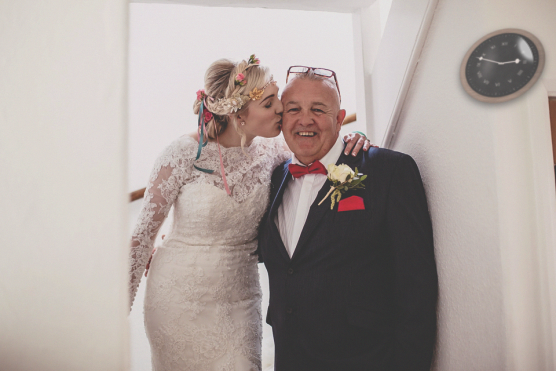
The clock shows 2.48
